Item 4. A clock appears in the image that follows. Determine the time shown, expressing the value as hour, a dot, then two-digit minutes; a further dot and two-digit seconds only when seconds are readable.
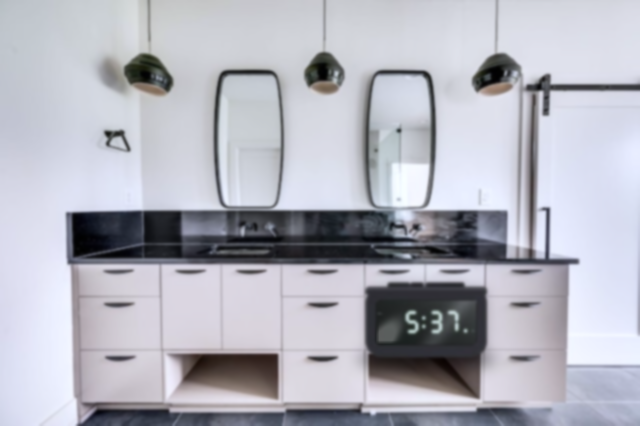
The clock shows 5.37
